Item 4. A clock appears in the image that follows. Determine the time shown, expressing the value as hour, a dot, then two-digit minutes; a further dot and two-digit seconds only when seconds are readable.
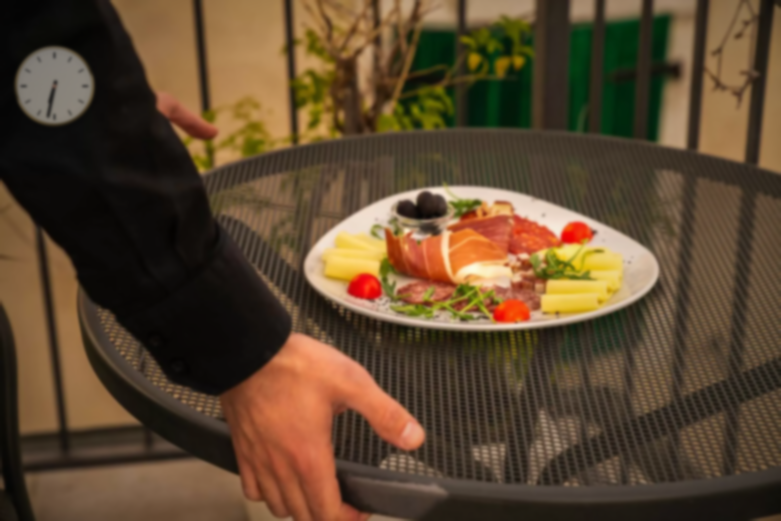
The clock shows 6.32
